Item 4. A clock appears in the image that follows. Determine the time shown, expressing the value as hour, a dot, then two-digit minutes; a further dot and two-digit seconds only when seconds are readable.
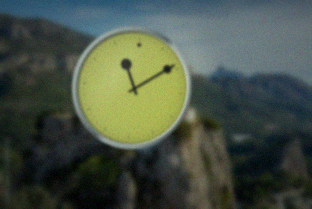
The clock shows 11.09
